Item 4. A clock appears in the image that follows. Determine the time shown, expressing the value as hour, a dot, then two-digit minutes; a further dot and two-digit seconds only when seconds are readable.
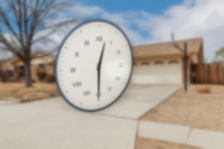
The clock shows 12.30
